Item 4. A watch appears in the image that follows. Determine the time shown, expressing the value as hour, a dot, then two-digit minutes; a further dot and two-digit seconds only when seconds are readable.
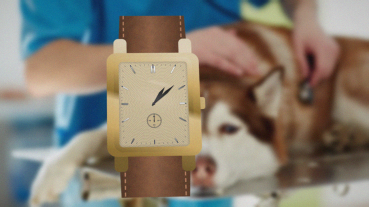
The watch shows 1.08
